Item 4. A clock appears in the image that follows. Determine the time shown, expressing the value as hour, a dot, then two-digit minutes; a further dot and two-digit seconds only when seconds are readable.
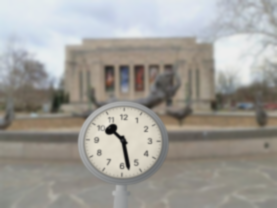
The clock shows 10.28
